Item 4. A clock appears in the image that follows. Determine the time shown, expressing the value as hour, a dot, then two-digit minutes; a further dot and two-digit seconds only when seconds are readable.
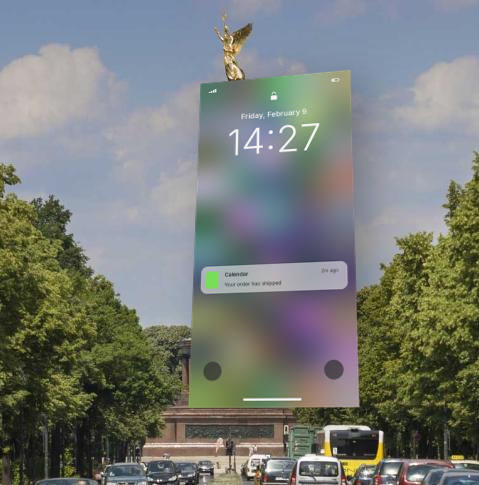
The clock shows 14.27
